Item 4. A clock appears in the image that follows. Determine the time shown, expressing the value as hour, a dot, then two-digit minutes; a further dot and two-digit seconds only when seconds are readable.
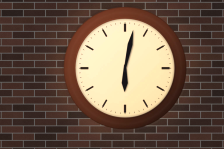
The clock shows 6.02
